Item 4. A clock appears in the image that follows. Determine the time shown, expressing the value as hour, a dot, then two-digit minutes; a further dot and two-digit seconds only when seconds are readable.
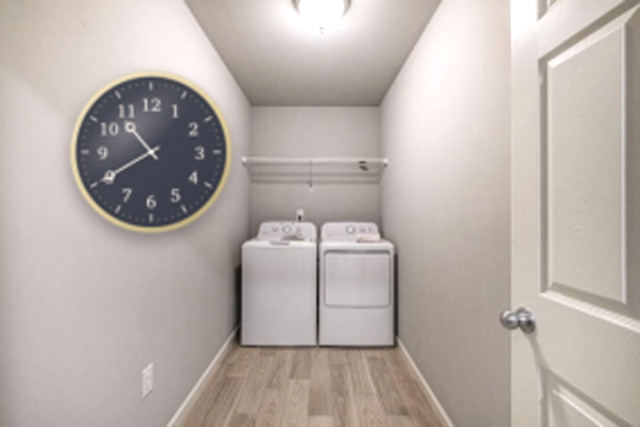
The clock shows 10.40
